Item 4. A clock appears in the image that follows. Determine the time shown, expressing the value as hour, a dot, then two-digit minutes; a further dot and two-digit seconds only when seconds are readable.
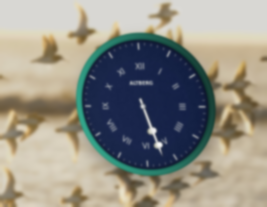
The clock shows 5.27
